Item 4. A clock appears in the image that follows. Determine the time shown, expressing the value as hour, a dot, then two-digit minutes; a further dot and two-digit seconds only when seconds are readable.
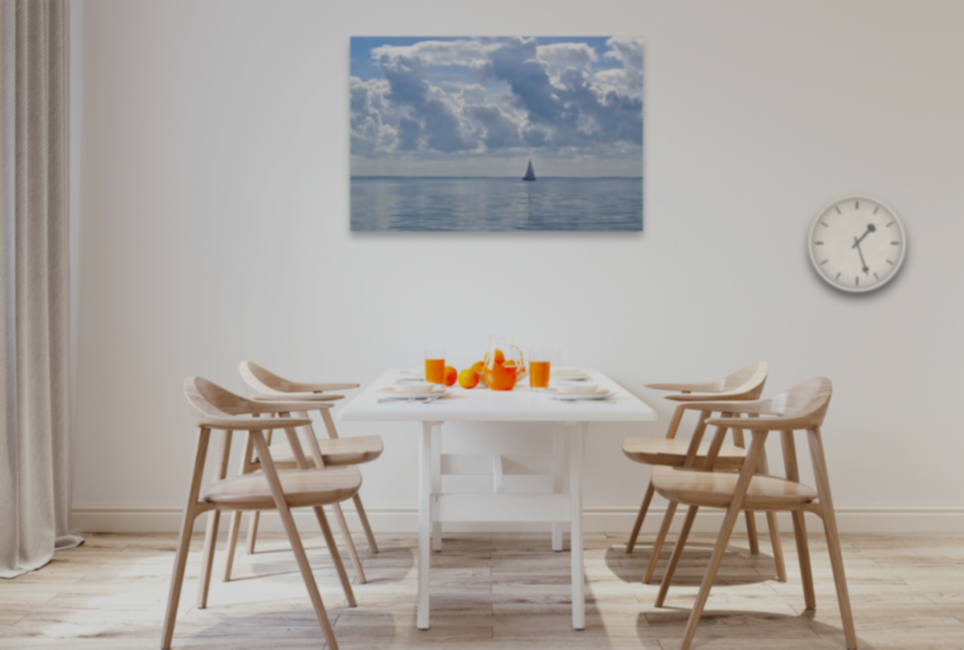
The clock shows 1.27
